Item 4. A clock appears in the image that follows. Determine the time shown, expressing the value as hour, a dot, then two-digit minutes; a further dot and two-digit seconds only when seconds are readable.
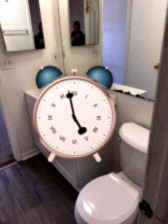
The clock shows 4.58
